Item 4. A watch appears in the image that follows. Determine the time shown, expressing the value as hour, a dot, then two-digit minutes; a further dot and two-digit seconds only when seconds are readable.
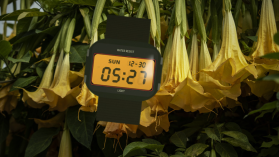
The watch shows 5.27
